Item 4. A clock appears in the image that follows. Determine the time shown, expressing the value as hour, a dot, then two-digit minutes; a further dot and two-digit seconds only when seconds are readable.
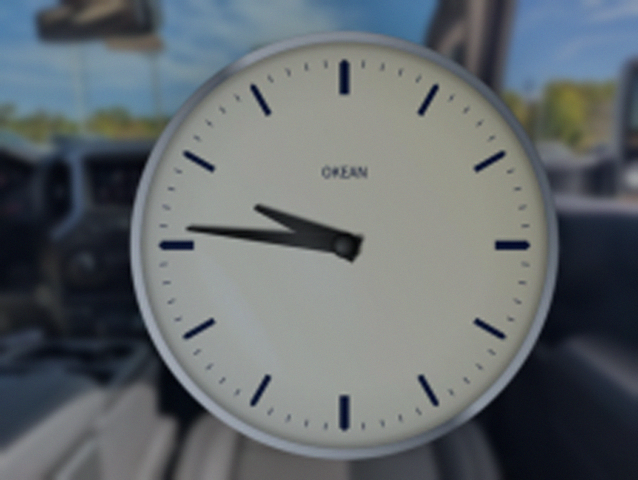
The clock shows 9.46
